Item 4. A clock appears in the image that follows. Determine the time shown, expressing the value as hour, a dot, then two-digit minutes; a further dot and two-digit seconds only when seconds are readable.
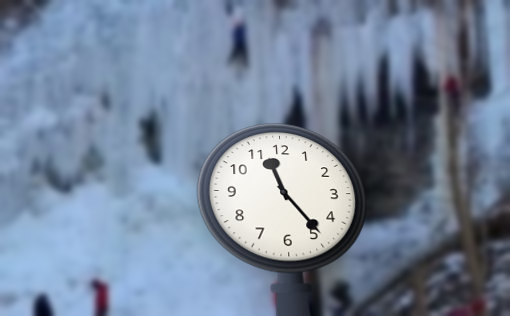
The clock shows 11.24
